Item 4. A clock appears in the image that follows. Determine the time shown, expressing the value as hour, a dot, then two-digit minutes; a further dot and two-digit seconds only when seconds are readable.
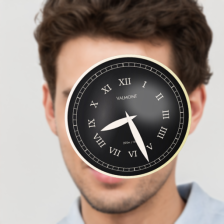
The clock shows 8.27
